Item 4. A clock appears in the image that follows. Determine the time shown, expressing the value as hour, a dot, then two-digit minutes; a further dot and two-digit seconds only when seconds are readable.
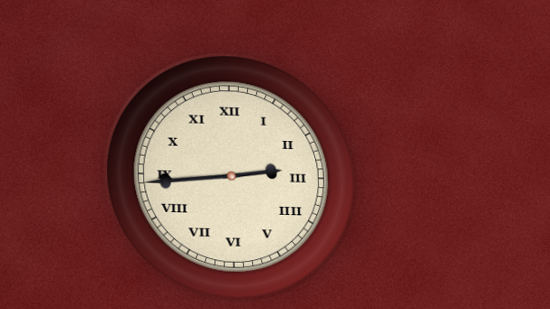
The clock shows 2.44
